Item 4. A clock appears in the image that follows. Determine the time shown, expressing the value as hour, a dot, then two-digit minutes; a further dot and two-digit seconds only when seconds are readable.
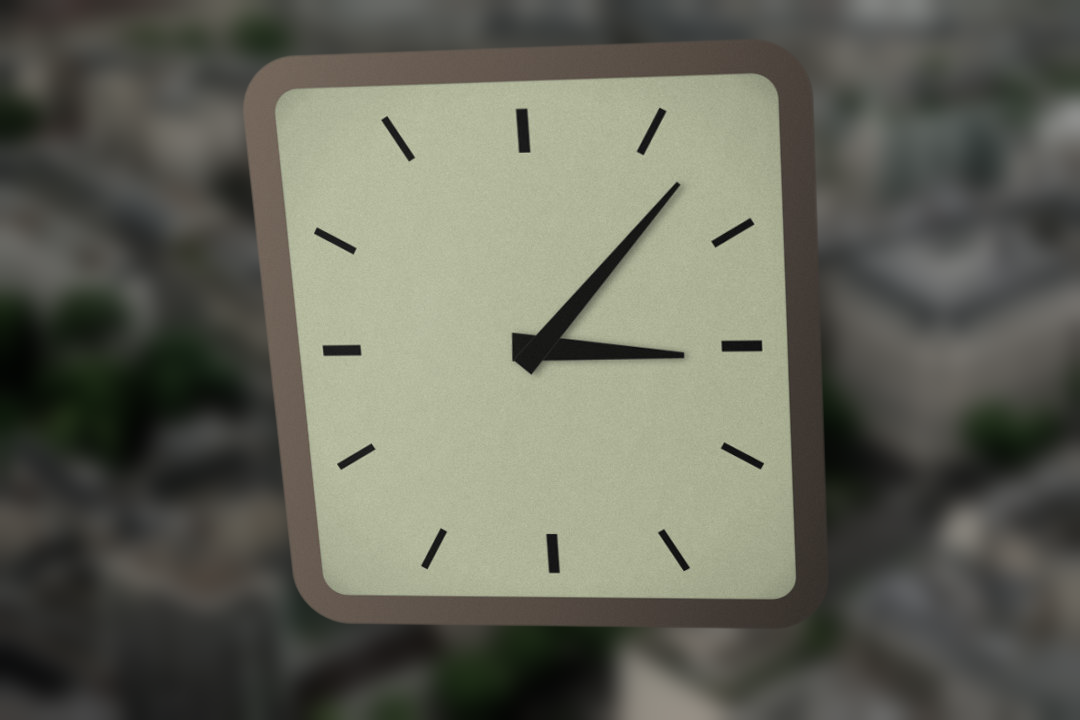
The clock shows 3.07
